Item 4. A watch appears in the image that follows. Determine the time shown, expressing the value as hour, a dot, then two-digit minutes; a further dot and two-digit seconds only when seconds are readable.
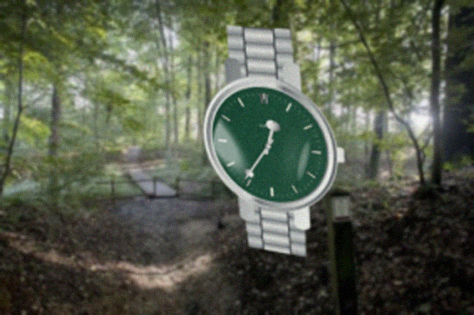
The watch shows 12.36
